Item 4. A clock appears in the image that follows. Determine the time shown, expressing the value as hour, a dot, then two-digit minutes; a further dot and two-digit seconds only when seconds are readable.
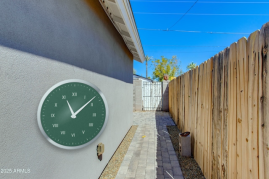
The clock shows 11.08
